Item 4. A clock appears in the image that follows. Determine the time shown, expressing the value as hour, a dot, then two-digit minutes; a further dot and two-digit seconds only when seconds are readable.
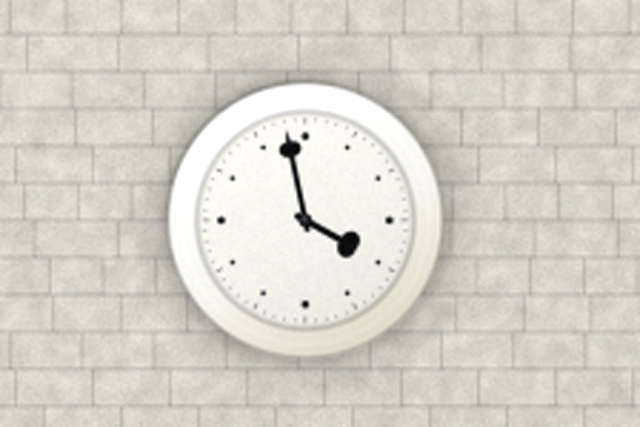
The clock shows 3.58
